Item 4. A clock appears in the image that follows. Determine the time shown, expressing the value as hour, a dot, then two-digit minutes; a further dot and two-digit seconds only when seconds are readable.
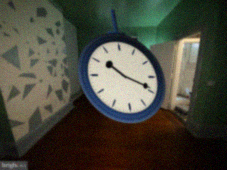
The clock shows 10.19
